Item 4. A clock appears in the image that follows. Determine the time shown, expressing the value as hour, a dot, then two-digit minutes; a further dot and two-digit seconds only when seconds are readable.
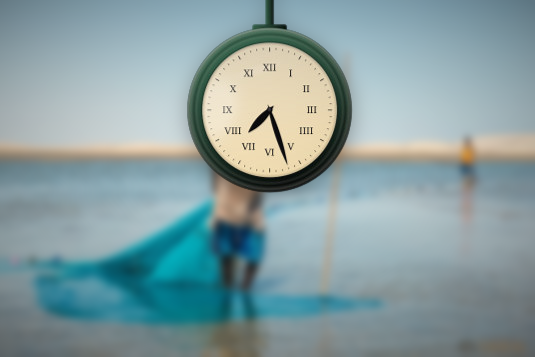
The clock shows 7.27
